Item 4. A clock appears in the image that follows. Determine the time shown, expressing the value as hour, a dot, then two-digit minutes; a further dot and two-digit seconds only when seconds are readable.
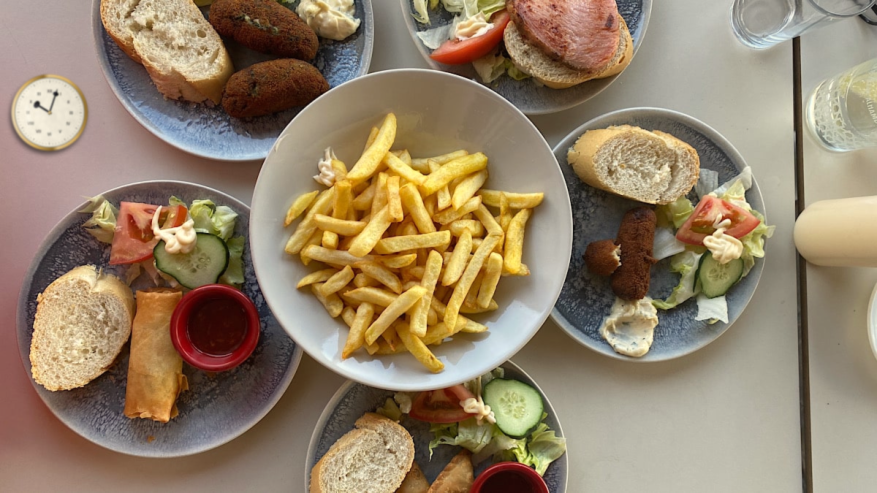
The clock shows 10.03
